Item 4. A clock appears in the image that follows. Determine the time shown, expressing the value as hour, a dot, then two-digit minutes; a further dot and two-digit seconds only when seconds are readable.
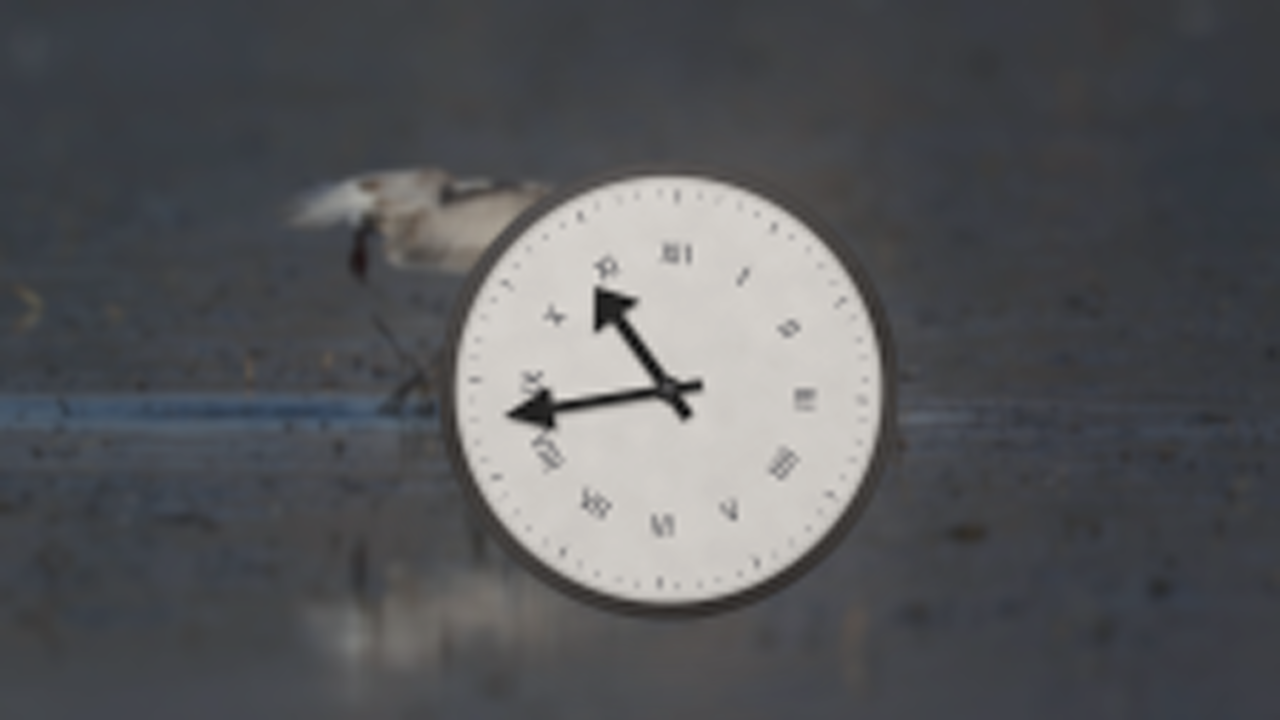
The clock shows 10.43
